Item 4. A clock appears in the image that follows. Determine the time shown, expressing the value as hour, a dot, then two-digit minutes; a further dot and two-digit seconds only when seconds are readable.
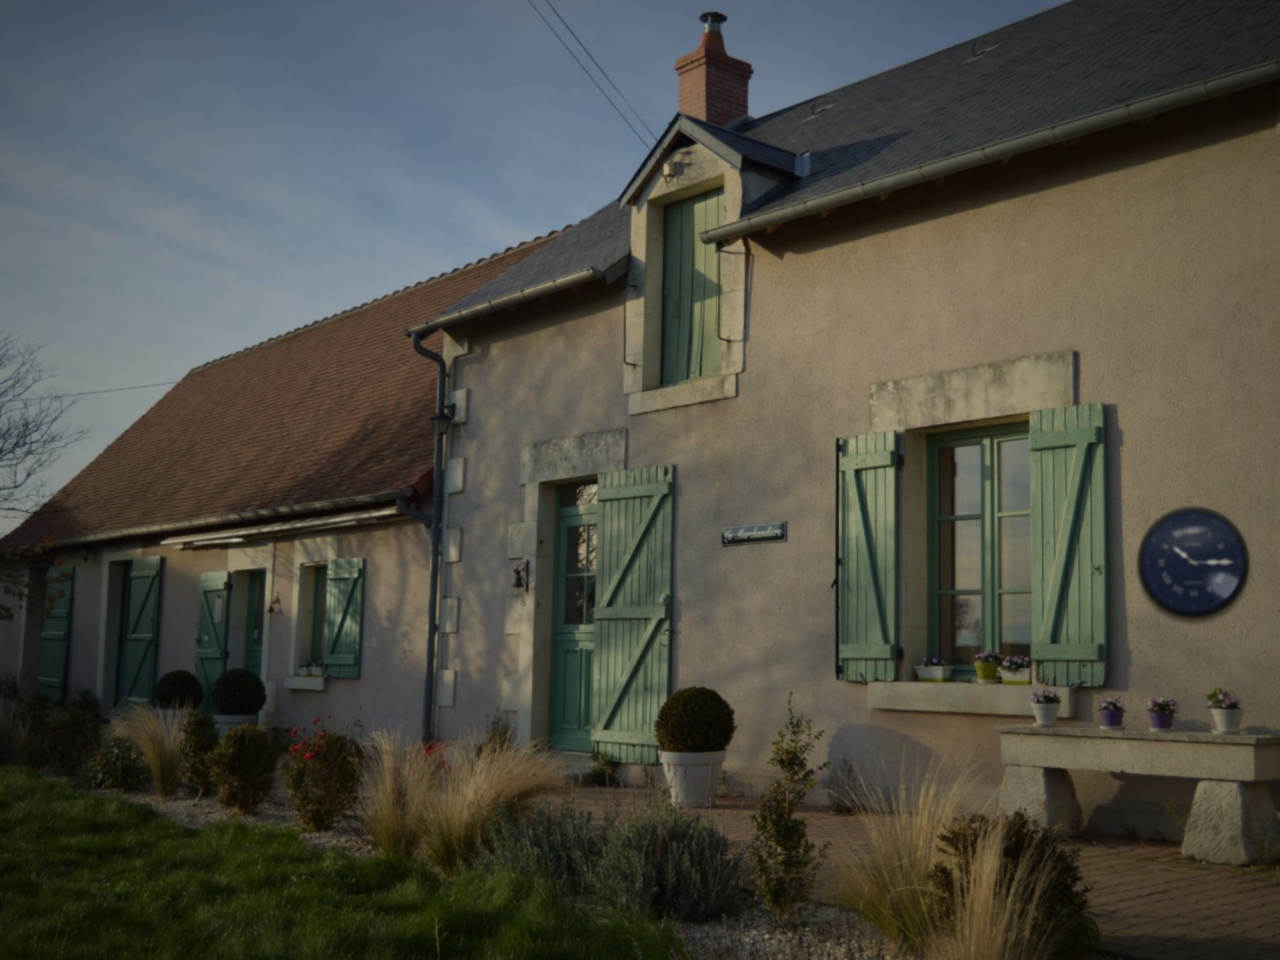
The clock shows 10.15
